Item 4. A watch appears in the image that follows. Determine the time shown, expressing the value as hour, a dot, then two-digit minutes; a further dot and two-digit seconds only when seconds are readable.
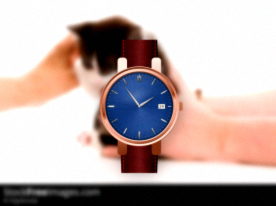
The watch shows 1.54
